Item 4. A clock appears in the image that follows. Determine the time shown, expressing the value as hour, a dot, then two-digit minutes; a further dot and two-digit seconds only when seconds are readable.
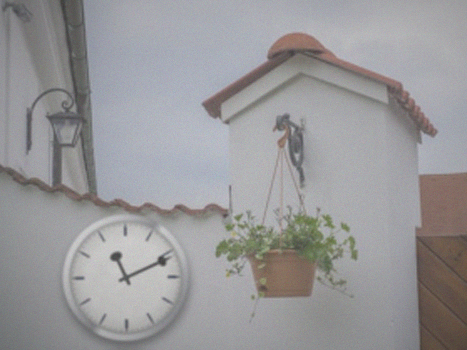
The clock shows 11.11
